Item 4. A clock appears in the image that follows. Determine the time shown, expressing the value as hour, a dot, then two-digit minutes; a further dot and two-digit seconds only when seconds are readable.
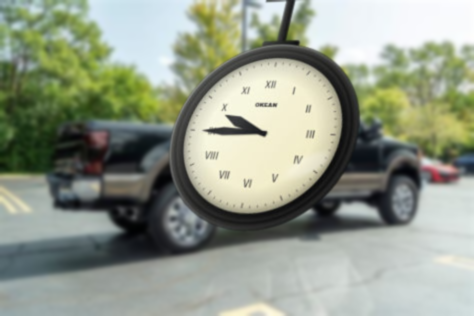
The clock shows 9.45
